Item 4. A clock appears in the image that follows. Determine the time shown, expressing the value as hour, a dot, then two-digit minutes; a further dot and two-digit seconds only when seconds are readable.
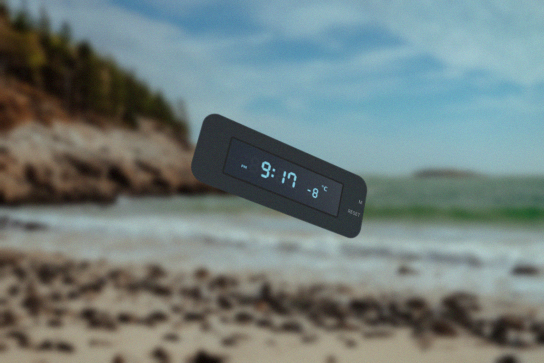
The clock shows 9.17
